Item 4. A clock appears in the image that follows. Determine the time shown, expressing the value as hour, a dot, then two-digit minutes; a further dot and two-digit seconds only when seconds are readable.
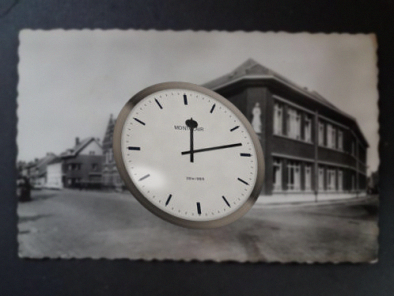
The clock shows 12.13
